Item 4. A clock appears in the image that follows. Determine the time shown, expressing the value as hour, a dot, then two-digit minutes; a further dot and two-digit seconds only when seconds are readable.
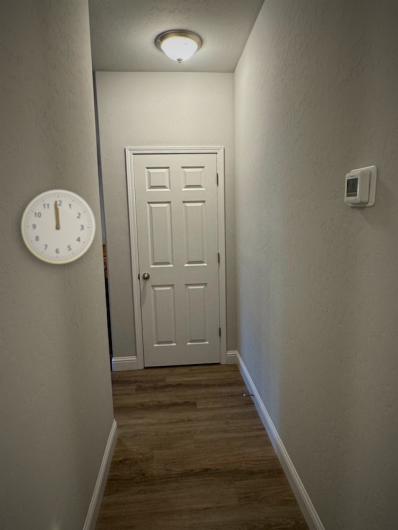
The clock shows 11.59
